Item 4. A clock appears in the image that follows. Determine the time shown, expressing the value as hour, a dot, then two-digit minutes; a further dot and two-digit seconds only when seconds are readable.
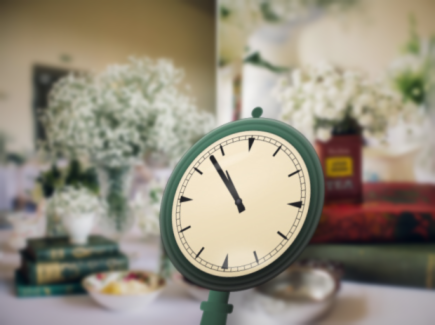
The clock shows 10.53
